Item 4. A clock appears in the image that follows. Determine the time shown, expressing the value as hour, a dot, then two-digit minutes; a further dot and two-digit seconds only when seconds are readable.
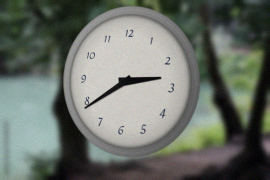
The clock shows 2.39
